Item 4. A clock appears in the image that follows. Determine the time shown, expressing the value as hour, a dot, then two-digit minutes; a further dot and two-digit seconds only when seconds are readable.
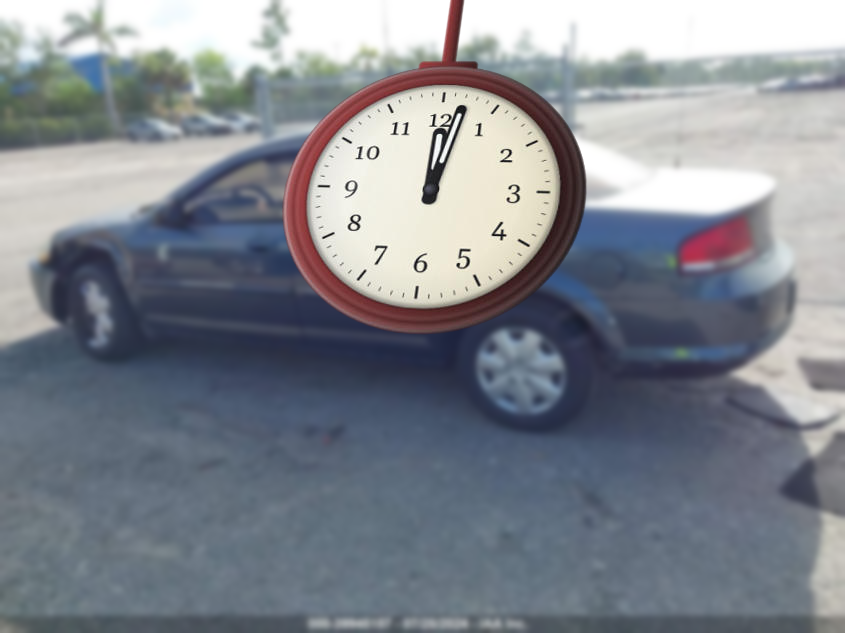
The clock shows 12.02
